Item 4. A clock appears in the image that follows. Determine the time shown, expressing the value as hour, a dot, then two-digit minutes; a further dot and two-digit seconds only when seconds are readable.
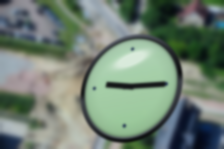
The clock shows 9.15
